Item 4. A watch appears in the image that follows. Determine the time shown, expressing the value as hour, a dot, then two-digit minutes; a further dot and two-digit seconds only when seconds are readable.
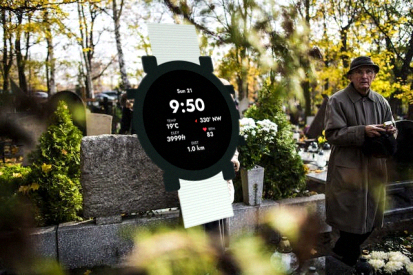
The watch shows 9.50
